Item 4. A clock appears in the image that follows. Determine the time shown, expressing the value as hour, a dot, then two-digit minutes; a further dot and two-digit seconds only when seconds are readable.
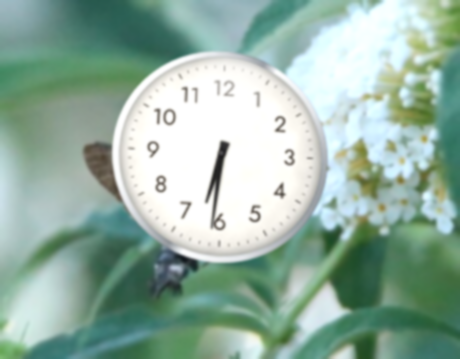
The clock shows 6.31
